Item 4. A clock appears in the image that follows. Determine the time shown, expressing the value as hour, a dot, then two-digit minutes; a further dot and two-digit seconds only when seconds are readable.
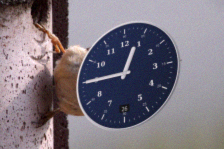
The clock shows 12.45
